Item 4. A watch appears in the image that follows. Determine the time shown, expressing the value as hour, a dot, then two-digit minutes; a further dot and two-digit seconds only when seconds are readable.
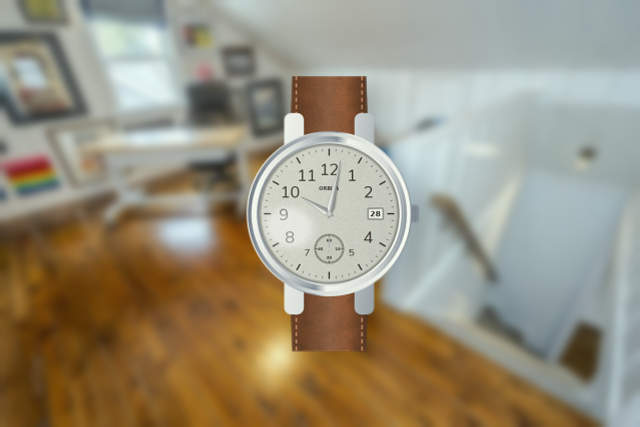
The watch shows 10.02
